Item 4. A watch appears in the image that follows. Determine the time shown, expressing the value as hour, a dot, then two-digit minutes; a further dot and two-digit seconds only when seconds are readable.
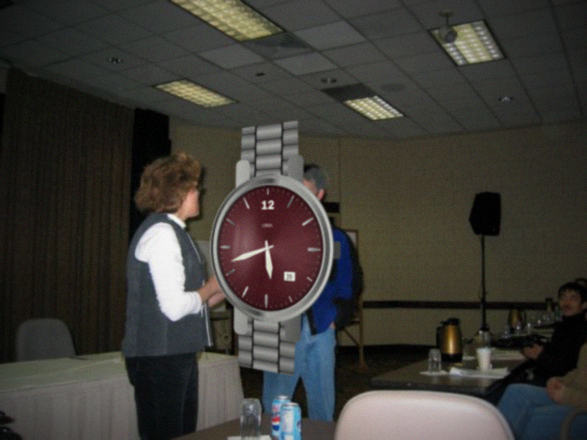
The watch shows 5.42
